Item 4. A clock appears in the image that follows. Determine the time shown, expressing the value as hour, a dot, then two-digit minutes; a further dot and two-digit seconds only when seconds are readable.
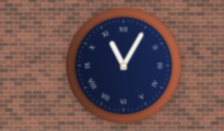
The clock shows 11.05
